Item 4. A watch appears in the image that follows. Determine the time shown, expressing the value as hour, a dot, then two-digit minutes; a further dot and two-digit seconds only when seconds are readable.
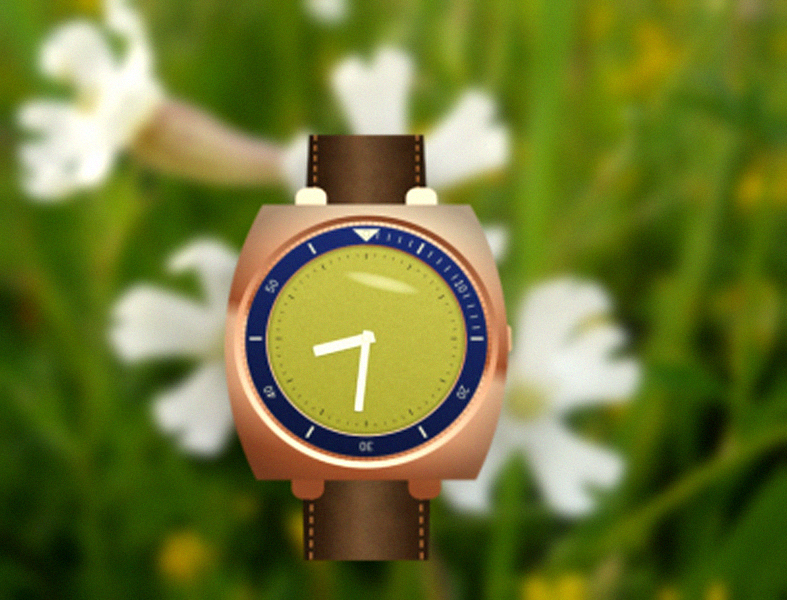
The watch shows 8.31
